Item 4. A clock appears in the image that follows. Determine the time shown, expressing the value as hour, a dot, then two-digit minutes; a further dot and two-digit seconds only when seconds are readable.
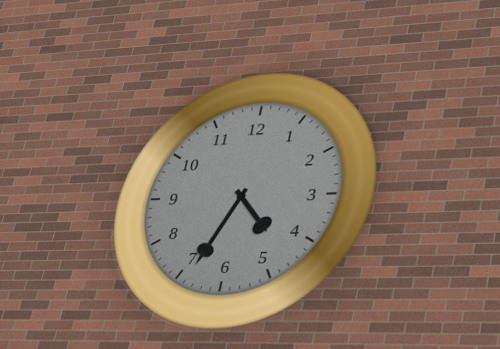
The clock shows 4.34
